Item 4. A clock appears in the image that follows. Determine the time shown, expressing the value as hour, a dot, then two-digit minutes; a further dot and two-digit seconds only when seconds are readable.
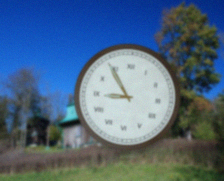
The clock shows 8.54
